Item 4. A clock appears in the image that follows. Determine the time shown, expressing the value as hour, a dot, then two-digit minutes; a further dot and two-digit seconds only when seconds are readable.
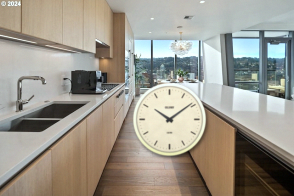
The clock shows 10.09
